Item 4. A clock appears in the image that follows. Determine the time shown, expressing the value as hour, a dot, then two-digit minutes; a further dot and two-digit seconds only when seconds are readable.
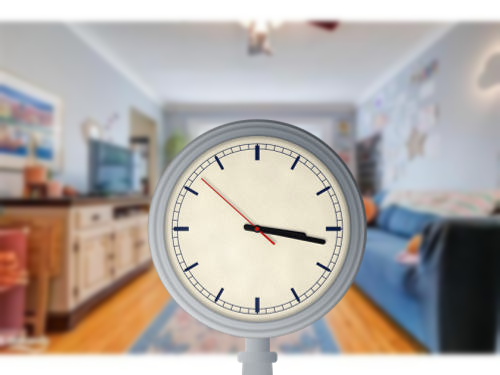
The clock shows 3.16.52
